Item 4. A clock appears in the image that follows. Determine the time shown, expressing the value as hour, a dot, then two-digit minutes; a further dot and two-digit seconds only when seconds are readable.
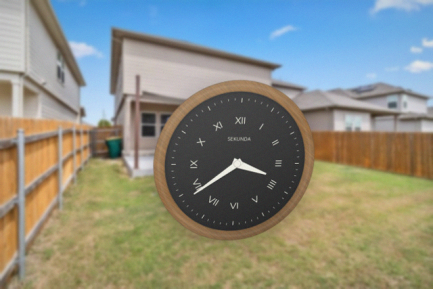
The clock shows 3.39
